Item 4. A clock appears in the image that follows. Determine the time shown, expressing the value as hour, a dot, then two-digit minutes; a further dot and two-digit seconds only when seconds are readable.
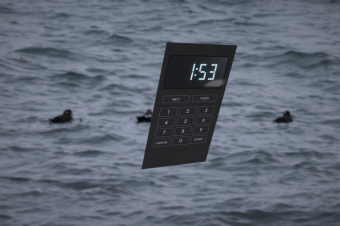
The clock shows 1.53
